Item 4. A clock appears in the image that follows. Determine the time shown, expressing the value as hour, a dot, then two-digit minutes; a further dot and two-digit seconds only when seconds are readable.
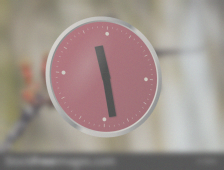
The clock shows 11.28
